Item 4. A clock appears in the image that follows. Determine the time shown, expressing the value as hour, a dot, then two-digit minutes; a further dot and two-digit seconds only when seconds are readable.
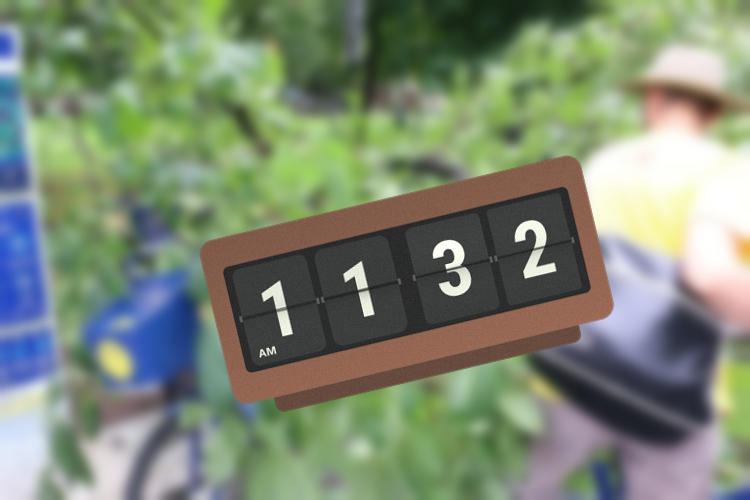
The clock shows 11.32
